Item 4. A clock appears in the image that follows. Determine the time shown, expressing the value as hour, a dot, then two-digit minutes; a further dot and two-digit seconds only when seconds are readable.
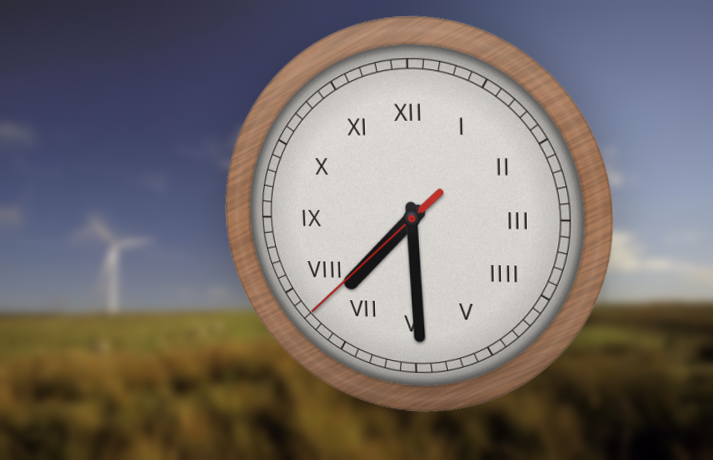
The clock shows 7.29.38
